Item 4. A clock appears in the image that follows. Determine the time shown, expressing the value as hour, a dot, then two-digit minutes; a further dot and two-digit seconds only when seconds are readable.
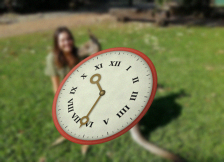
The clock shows 10.32
